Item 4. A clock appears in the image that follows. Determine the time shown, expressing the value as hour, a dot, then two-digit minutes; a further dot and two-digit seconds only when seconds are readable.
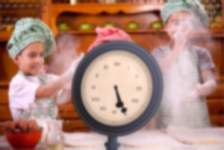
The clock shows 5.26
